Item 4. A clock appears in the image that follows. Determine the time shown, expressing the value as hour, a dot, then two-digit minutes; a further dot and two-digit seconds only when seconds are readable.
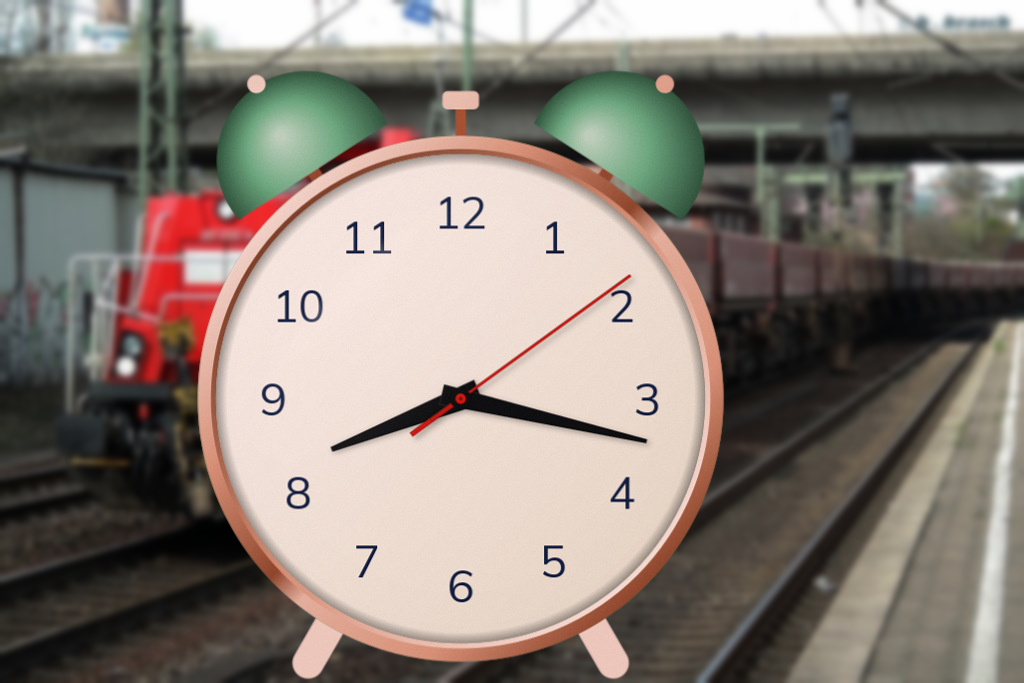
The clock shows 8.17.09
